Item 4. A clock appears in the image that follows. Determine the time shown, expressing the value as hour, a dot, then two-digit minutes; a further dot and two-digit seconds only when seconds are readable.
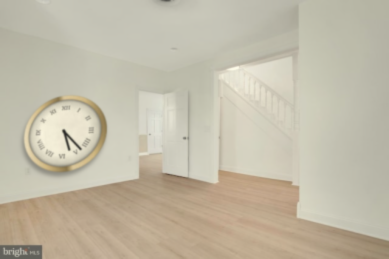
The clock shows 5.23
